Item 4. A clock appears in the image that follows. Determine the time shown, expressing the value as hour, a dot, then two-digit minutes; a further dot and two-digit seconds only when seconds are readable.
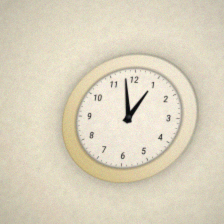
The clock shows 12.58
